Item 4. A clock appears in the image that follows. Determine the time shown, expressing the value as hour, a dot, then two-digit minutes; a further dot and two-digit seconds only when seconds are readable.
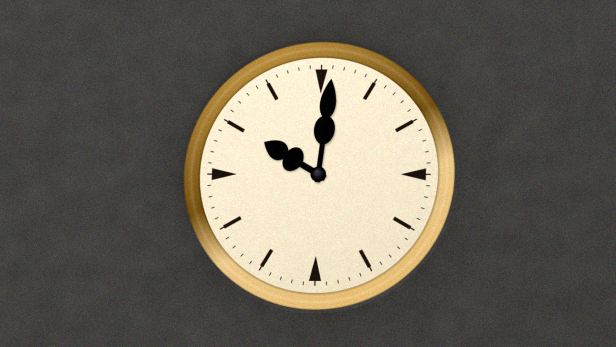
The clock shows 10.01
